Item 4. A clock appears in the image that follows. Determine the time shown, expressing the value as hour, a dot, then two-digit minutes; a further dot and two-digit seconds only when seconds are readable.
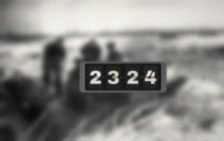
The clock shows 23.24
